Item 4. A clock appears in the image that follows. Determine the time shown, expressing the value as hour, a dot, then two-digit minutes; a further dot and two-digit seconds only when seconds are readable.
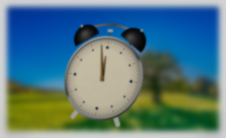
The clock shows 11.58
